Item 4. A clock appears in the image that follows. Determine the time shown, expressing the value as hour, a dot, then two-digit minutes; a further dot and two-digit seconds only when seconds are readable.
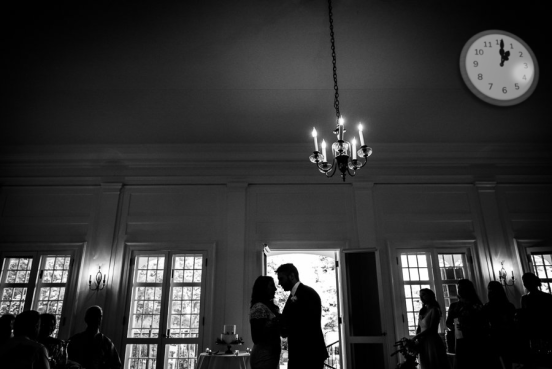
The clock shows 1.01
